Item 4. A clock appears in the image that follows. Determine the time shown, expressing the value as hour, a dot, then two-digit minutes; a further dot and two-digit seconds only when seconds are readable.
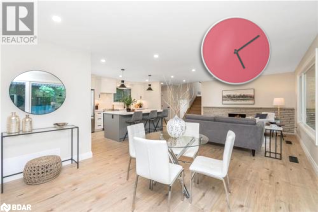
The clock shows 5.09
